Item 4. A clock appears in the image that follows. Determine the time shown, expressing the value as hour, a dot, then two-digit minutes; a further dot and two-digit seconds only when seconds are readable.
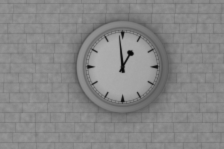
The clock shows 12.59
